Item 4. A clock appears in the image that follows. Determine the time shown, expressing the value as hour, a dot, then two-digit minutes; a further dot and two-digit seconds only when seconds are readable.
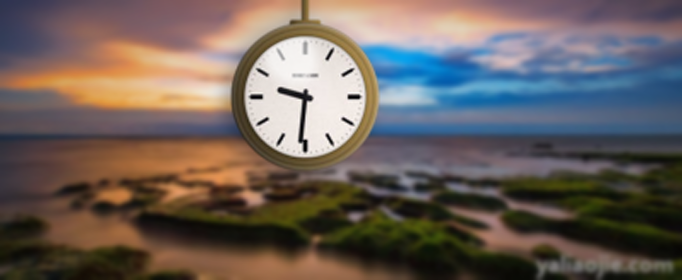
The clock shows 9.31
